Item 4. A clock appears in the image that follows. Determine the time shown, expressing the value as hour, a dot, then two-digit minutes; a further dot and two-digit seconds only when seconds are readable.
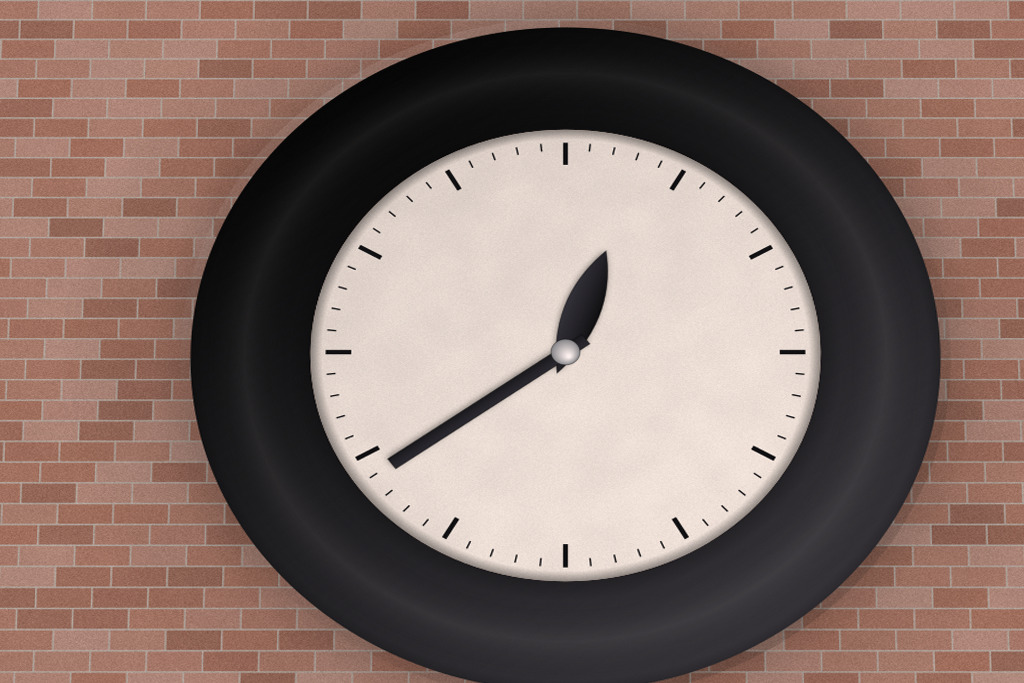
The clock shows 12.39
